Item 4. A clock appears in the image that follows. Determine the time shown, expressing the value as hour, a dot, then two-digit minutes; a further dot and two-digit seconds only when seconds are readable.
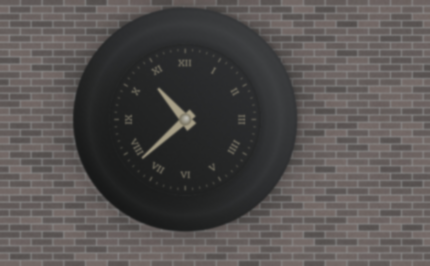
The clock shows 10.38
